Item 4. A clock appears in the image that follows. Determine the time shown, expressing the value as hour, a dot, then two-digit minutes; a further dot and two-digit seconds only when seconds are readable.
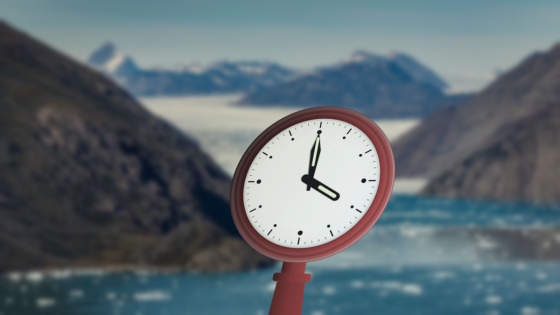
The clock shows 4.00
